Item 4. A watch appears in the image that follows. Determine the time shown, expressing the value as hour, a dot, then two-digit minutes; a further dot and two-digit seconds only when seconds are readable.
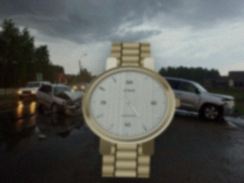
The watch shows 4.52
